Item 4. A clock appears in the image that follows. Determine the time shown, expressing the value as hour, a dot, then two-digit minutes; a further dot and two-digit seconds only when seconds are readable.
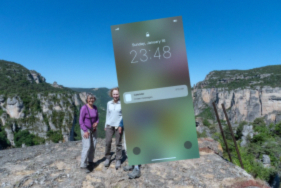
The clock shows 23.48
